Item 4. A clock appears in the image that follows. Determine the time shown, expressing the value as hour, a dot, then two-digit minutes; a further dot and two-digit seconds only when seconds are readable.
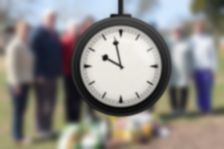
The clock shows 9.58
